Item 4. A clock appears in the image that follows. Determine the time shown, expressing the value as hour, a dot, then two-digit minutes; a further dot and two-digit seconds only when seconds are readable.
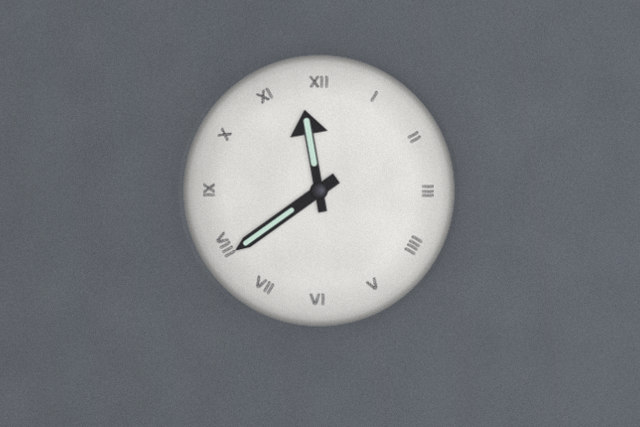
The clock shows 11.39
